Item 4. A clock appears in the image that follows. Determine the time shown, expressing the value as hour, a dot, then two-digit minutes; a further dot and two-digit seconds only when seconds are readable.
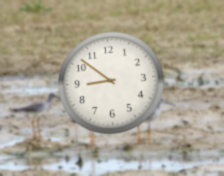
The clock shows 8.52
